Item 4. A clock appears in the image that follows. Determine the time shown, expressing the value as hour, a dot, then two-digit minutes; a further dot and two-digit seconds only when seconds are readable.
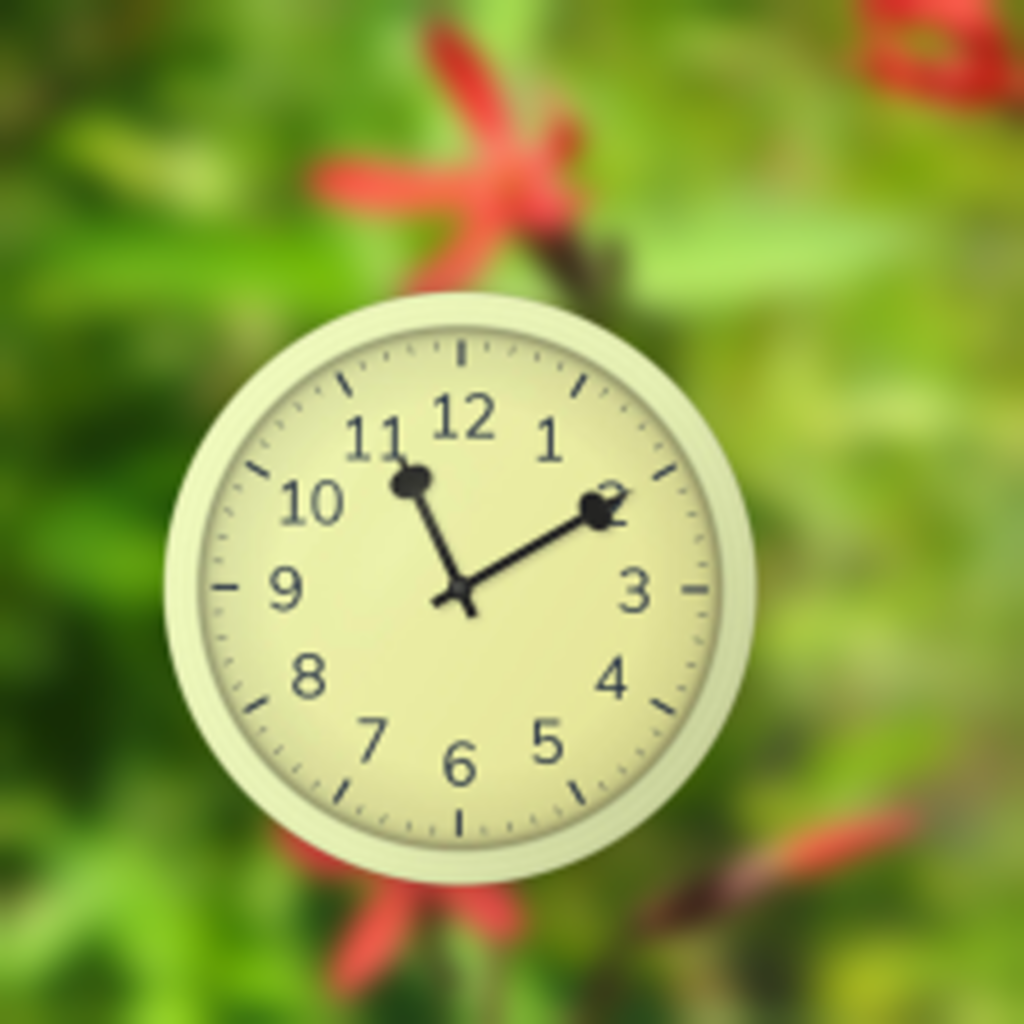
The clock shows 11.10
